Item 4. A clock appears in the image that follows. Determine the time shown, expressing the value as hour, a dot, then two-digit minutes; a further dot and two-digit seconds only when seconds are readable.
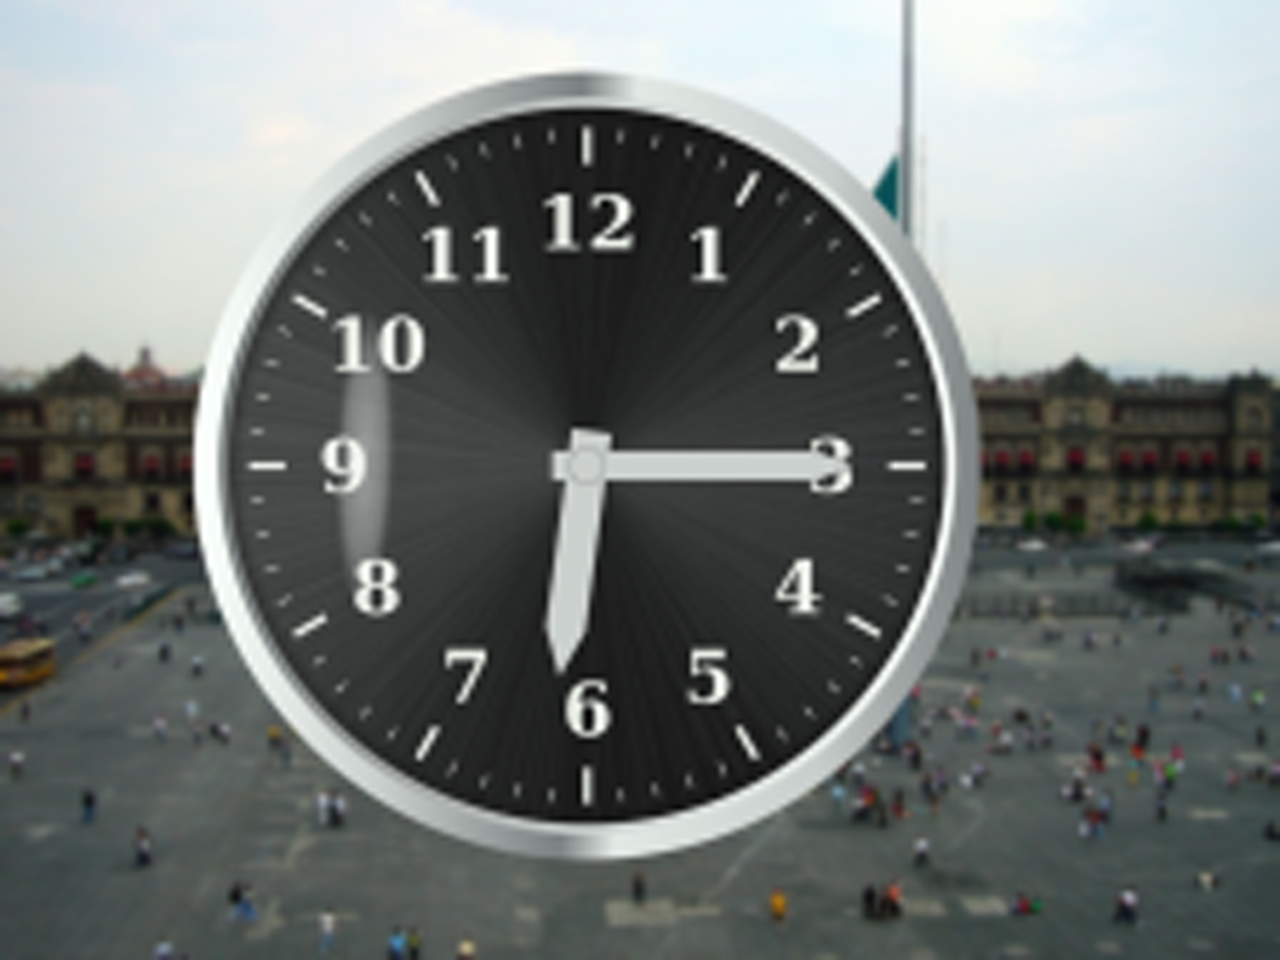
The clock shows 6.15
